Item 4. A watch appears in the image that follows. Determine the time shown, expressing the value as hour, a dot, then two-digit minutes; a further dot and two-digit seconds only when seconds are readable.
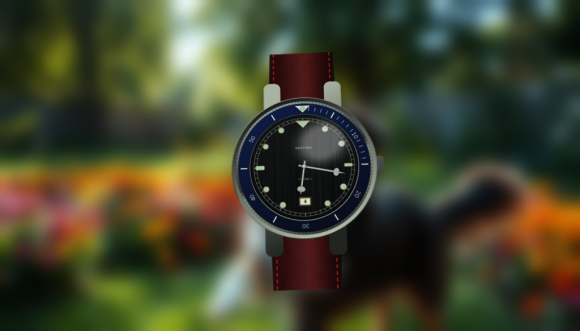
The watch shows 6.17
